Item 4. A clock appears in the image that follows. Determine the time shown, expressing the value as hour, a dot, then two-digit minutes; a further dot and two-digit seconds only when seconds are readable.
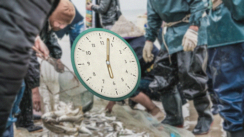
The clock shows 6.03
